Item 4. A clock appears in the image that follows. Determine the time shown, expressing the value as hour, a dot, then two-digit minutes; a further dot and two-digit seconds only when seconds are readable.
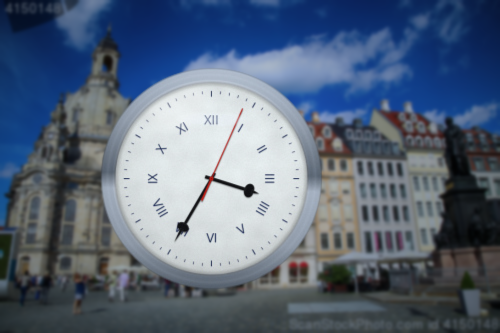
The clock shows 3.35.04
